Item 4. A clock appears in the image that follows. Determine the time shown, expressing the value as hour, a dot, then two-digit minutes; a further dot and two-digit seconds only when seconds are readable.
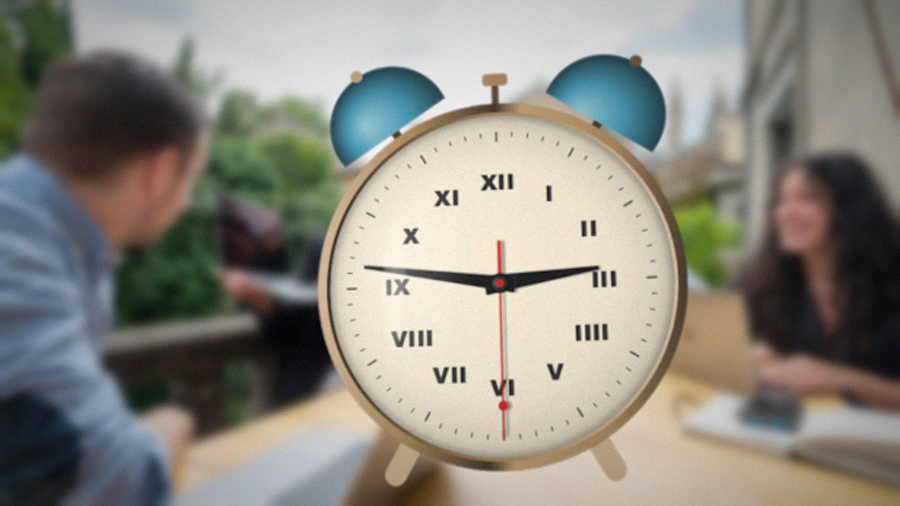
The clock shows 2.46.30
